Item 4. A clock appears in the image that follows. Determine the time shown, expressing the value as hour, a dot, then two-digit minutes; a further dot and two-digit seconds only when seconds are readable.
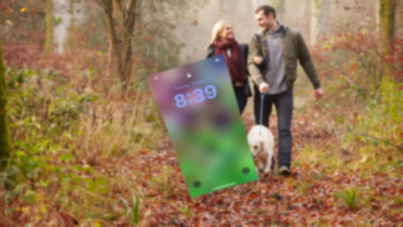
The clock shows 8.39
